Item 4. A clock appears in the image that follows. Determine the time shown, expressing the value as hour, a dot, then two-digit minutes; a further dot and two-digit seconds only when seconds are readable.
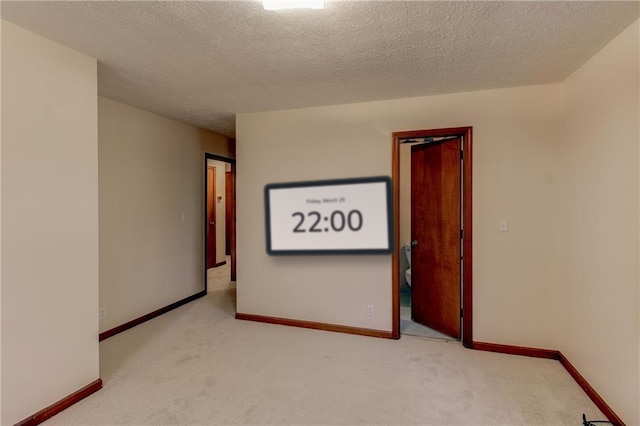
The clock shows 22.00
